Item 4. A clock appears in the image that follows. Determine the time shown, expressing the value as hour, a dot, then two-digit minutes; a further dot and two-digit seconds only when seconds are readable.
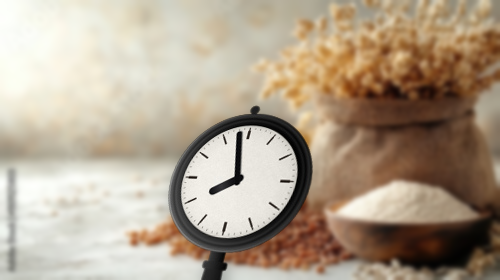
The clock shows 7.58
